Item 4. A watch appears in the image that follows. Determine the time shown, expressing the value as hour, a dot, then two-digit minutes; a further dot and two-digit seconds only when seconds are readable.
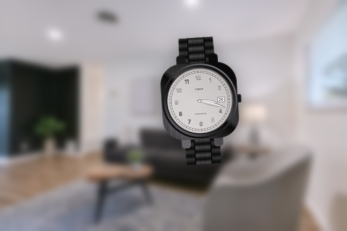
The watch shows 3.18
